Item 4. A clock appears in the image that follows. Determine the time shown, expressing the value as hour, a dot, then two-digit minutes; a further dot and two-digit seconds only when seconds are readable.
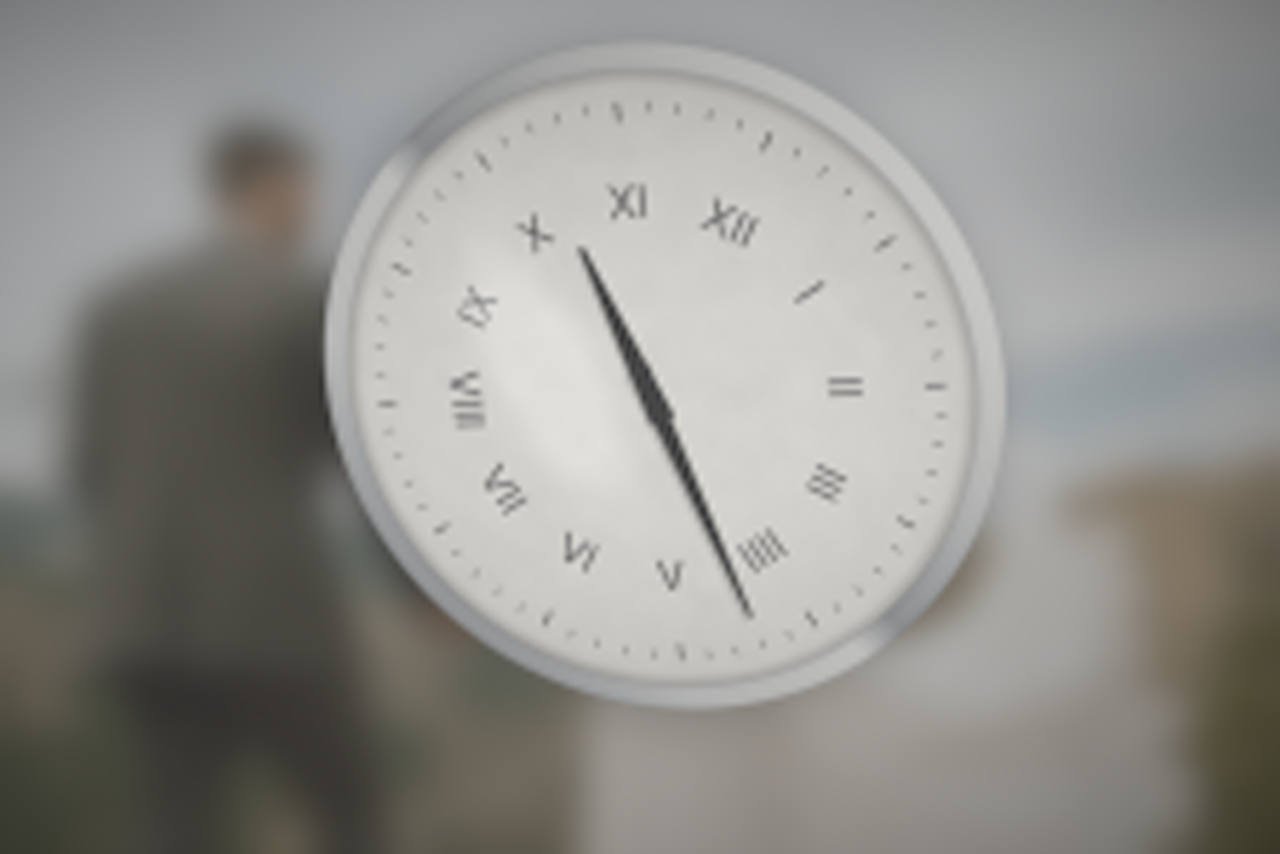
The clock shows 10.22
